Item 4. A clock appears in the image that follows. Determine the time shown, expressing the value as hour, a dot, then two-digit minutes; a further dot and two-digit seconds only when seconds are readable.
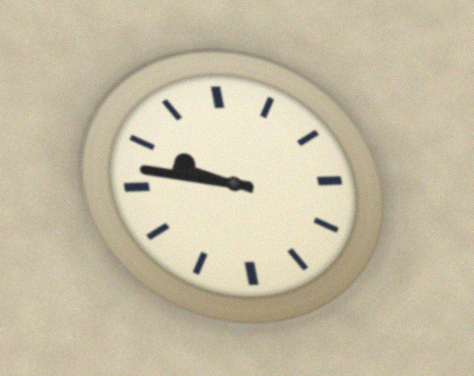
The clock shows 9.47
